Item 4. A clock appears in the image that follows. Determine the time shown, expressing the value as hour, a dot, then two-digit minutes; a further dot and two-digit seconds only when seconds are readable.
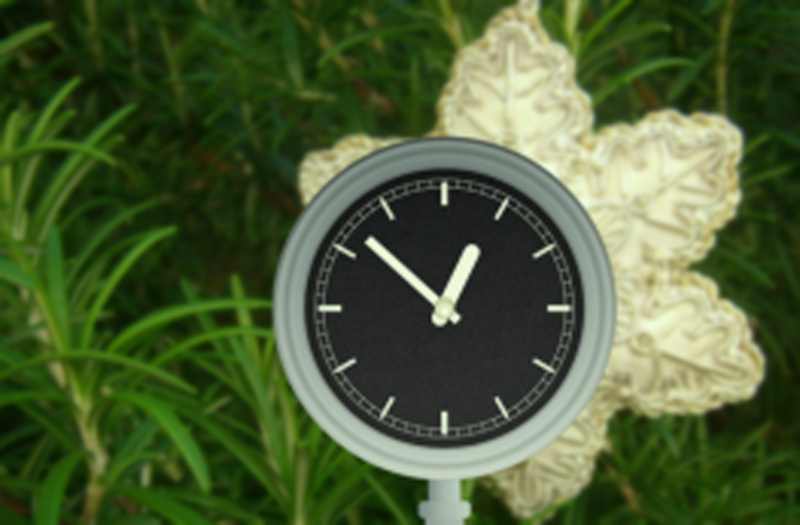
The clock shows 12.52
